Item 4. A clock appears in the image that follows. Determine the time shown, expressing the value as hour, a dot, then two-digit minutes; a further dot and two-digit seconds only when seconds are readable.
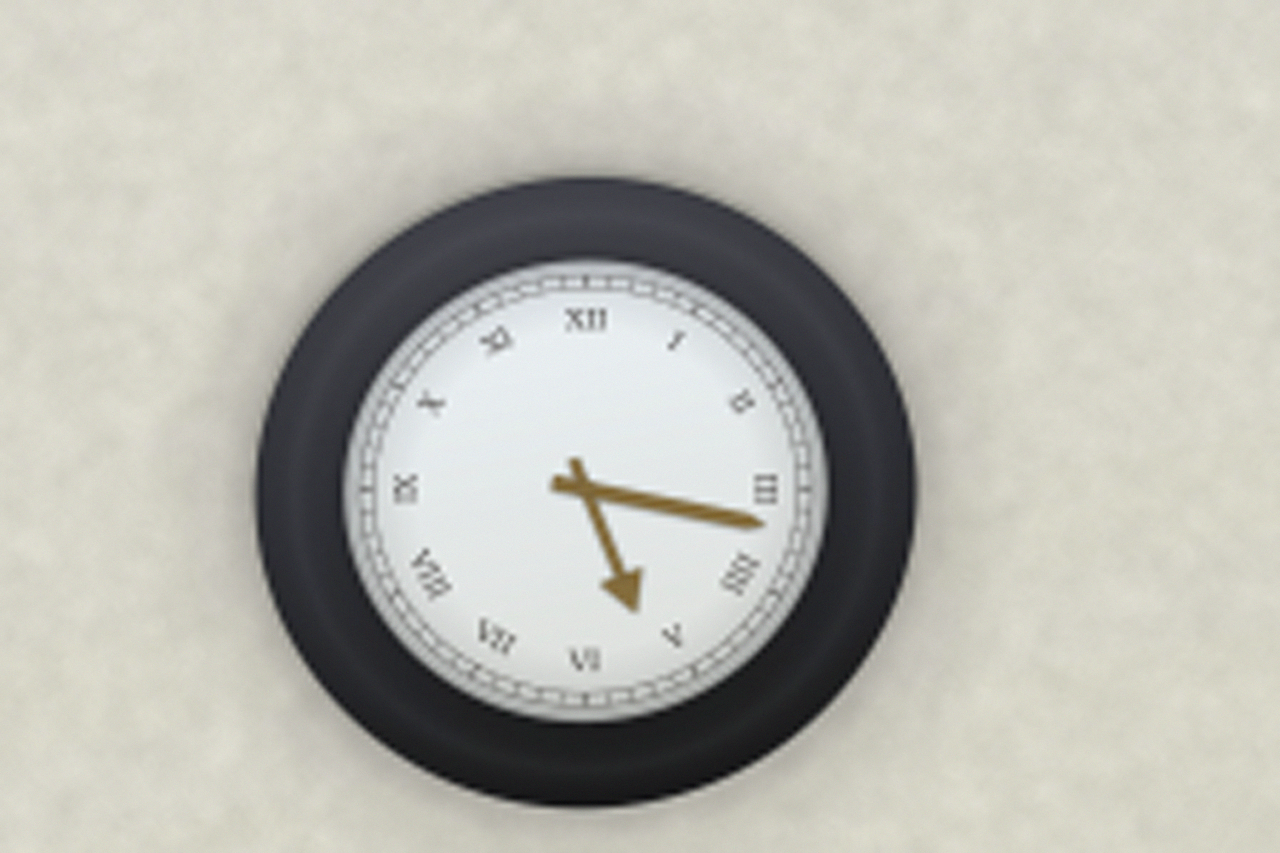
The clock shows 5.17
